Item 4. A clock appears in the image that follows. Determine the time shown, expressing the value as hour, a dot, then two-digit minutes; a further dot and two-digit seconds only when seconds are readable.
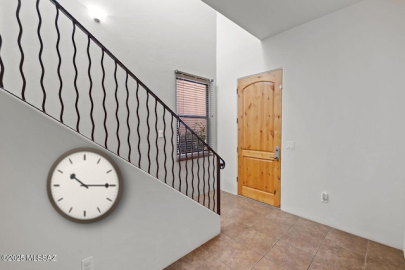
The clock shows 10.15
